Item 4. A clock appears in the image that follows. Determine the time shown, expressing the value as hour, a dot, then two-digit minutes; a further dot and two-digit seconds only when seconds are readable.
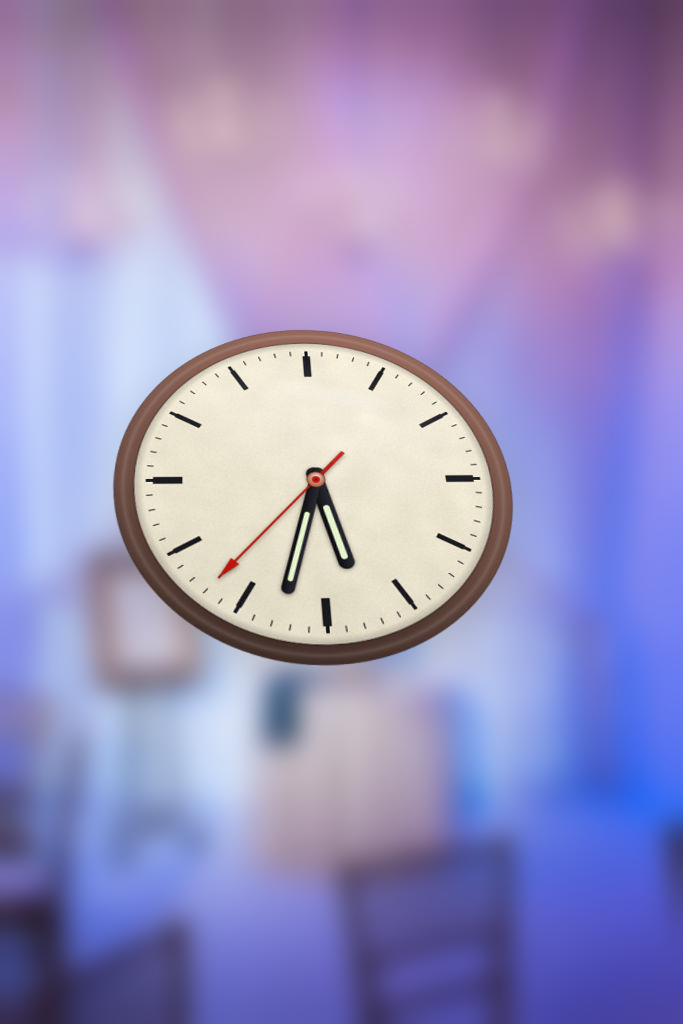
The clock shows 5.32.37
